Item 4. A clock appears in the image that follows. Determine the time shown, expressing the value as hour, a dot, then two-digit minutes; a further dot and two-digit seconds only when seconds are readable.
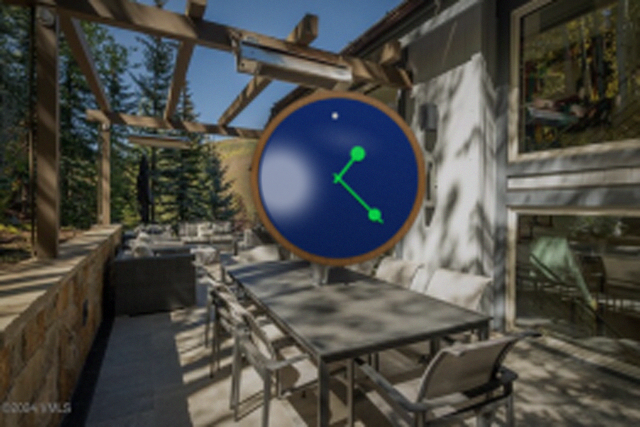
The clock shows 1.23
